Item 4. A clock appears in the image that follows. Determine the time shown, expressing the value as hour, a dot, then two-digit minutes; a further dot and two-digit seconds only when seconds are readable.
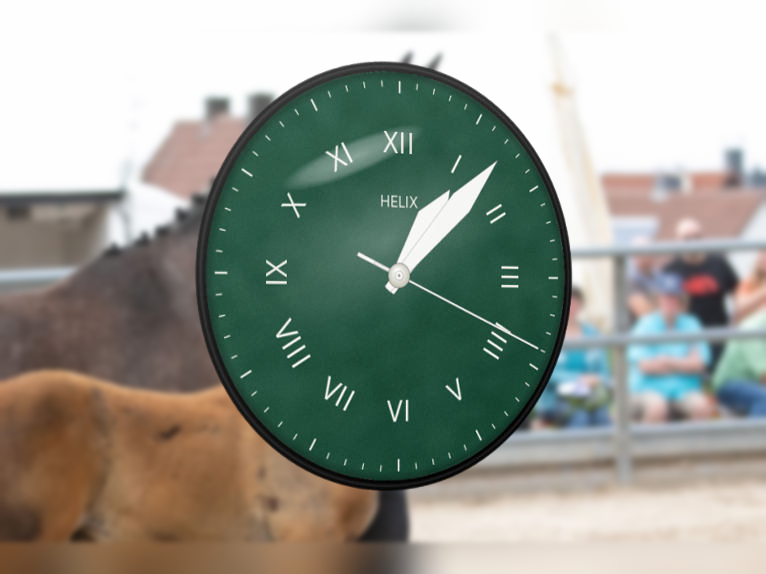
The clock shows 1.07.19
